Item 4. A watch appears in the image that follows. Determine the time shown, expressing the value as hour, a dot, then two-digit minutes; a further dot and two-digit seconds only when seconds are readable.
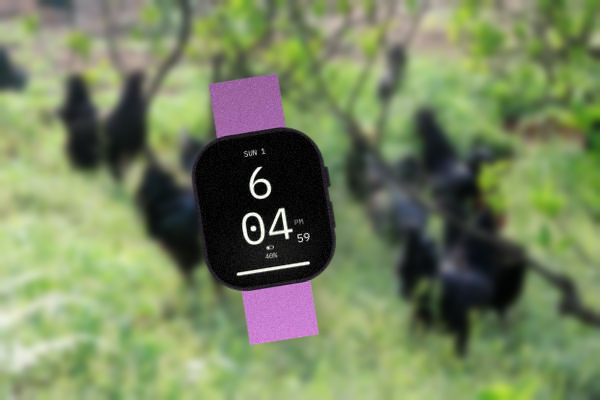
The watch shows 6.04.59
